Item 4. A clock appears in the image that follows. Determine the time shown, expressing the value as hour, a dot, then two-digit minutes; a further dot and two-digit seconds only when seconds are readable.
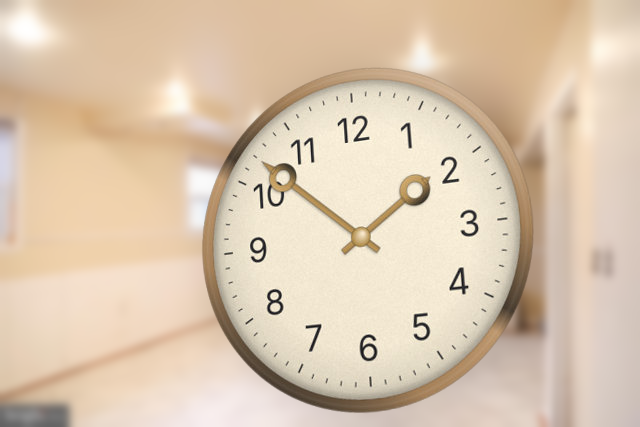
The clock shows 1.52
